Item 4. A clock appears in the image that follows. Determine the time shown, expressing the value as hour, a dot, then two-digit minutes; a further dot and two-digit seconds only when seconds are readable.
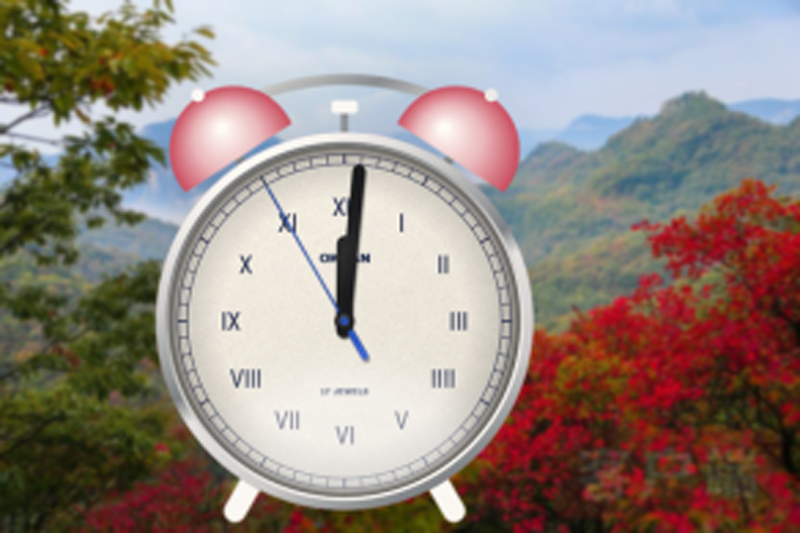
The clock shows 12.00.55
